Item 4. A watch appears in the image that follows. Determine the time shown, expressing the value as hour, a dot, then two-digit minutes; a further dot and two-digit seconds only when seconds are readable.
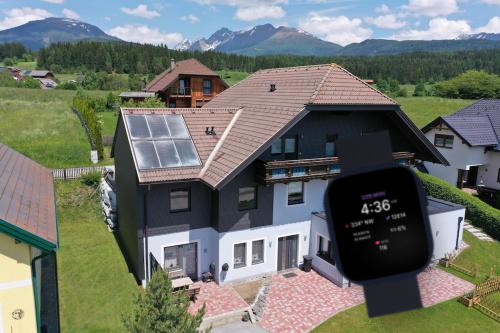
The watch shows 4.36
